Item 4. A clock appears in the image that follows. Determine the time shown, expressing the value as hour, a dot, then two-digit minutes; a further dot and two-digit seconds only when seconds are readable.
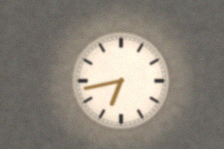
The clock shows 6.43
